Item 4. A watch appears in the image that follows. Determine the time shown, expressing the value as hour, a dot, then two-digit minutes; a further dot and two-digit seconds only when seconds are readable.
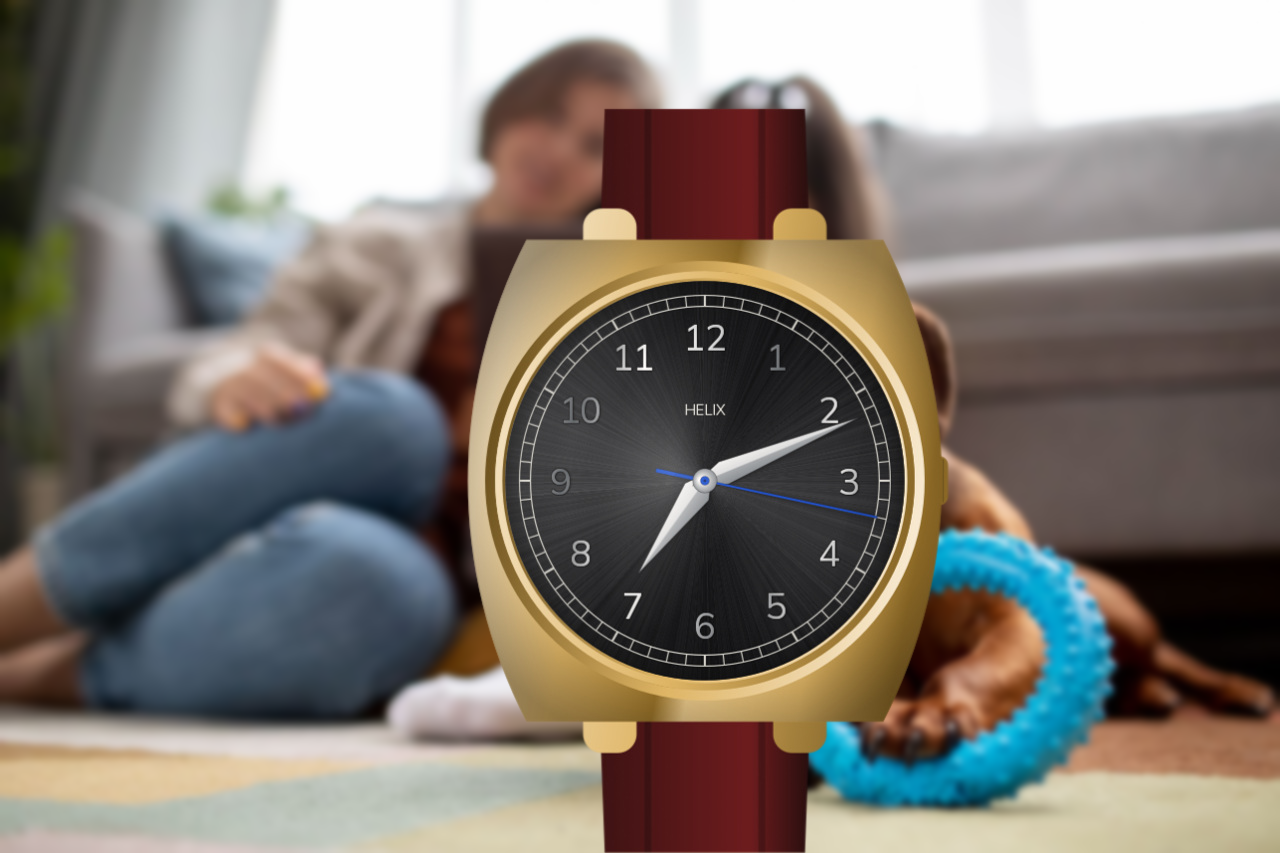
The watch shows 7.11.17
